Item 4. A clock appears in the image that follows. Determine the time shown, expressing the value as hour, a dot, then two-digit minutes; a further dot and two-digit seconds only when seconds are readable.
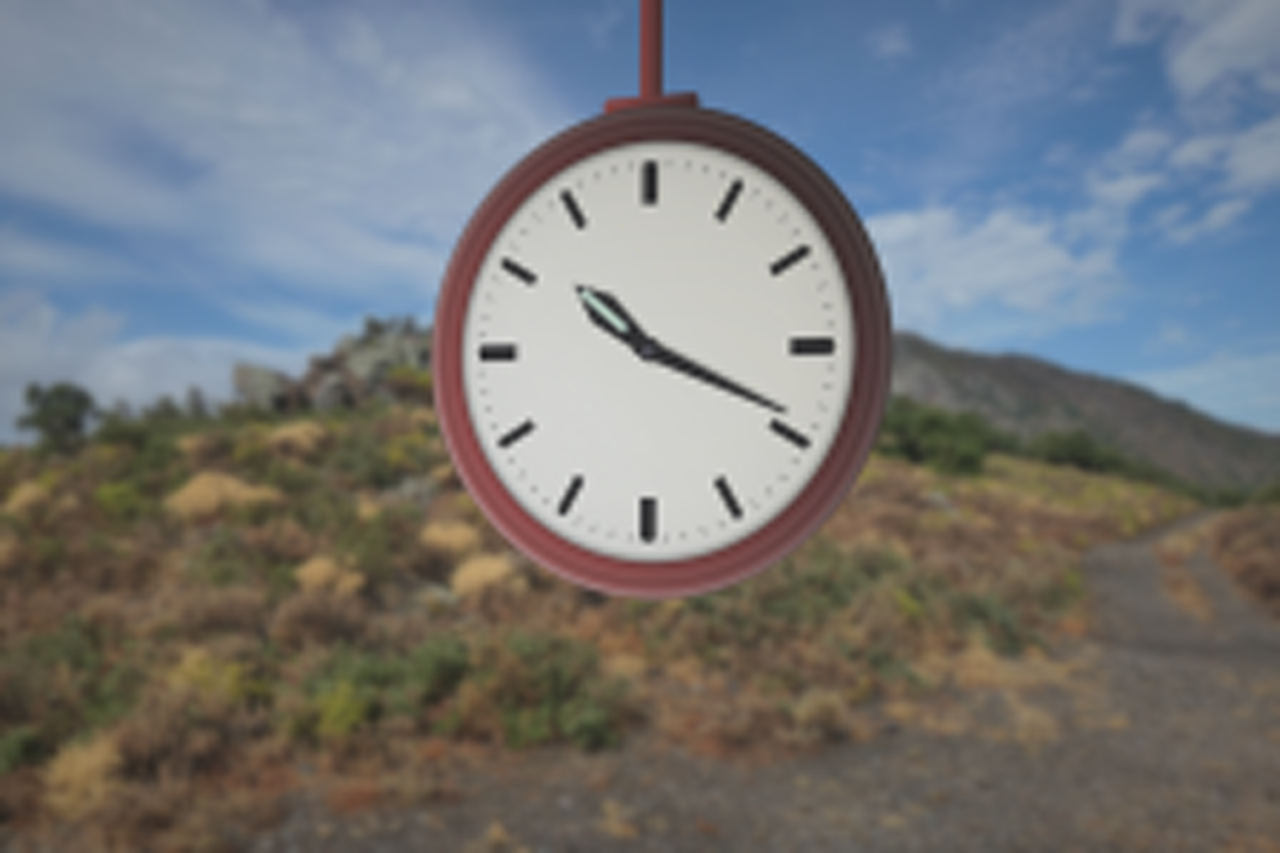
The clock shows 10.19
